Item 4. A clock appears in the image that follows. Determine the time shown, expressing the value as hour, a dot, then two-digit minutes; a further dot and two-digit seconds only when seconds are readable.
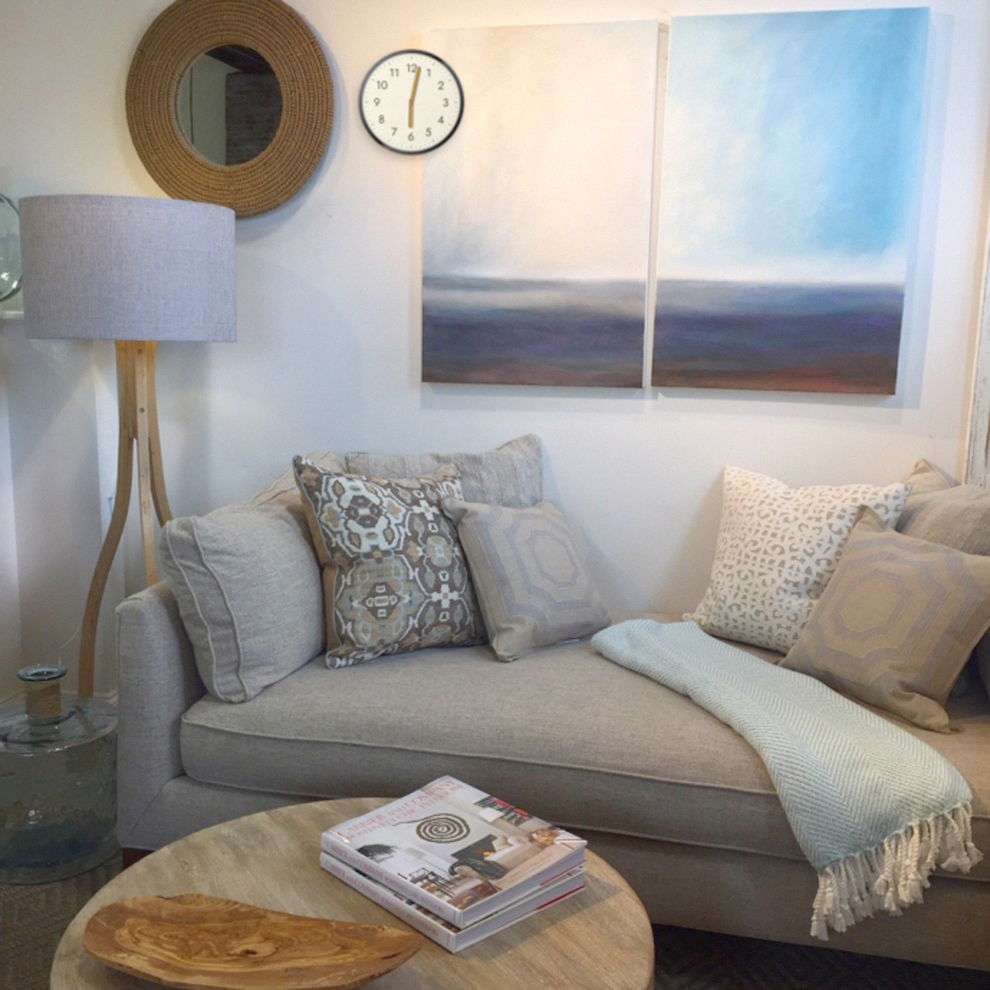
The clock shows 6.02
